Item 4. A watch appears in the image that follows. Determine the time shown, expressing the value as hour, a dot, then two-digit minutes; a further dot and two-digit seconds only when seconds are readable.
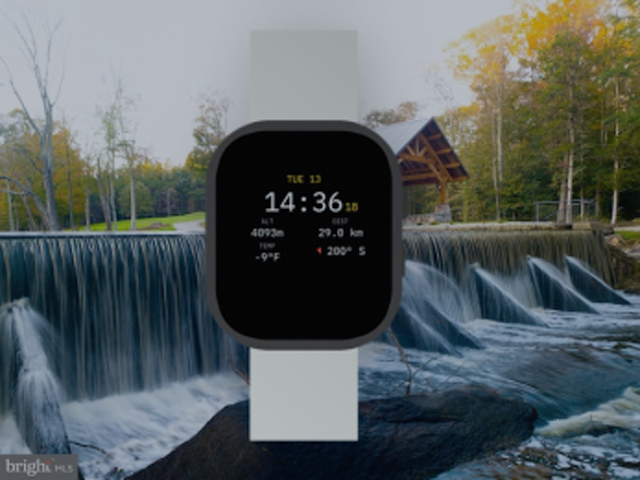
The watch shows 14.36
